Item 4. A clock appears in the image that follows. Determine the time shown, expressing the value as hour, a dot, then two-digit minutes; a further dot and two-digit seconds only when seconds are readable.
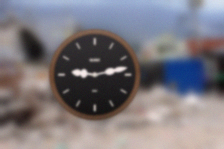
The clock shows 9.13
